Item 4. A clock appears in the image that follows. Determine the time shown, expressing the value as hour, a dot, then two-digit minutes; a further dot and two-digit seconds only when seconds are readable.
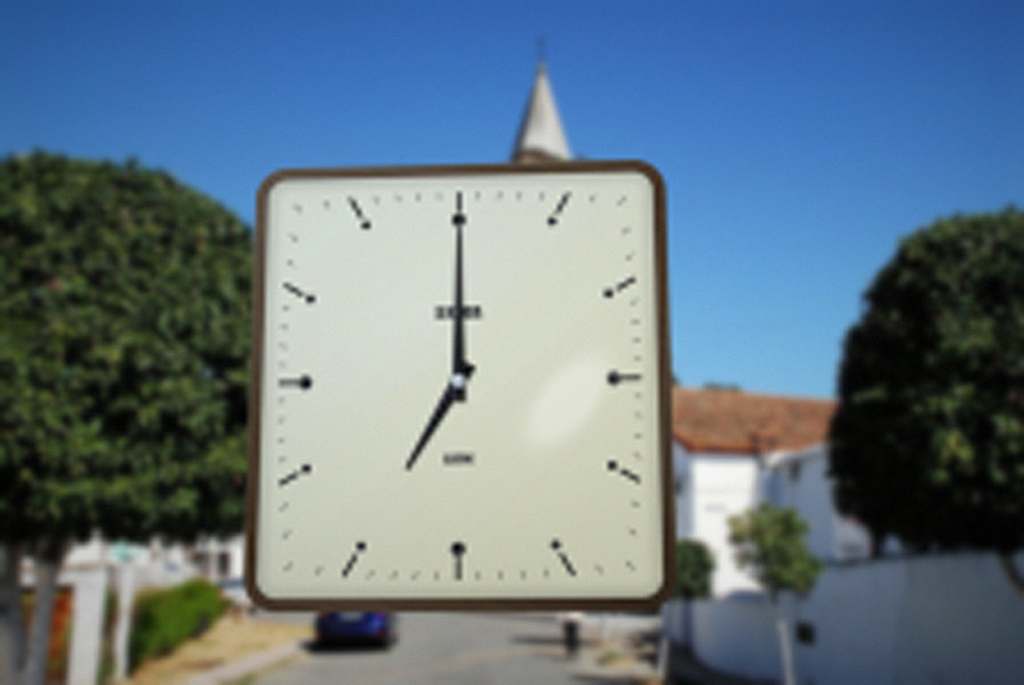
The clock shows 7.00
